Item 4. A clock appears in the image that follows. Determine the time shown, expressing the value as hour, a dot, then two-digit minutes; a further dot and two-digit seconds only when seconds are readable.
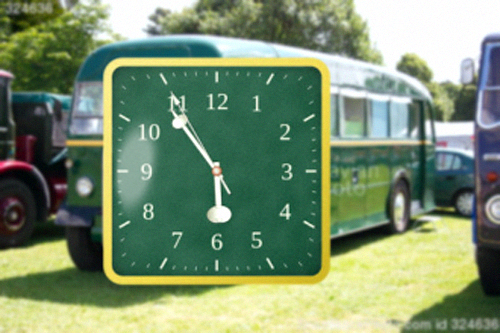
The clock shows 5.53.55
